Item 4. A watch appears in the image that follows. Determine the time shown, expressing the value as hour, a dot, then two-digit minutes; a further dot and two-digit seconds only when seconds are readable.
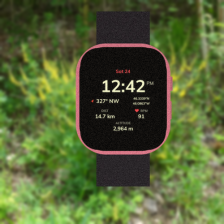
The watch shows 12.42
